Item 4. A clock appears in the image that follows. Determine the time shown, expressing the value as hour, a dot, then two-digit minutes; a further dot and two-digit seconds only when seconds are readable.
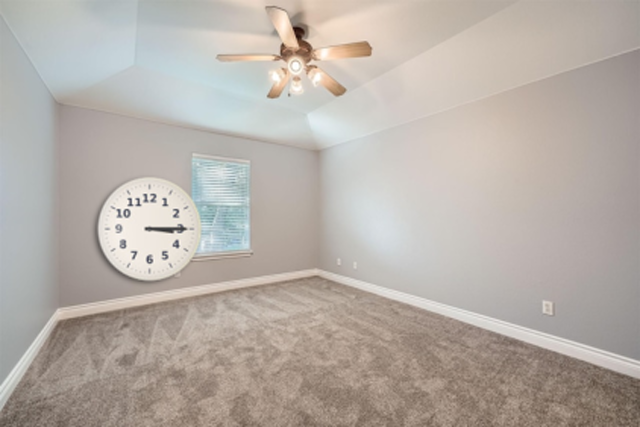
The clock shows 3.15
